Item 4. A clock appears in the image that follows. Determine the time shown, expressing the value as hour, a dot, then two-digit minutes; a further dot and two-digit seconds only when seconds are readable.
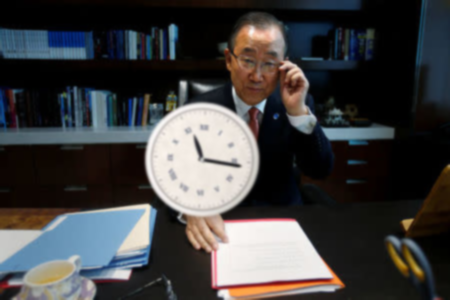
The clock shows 11.16
